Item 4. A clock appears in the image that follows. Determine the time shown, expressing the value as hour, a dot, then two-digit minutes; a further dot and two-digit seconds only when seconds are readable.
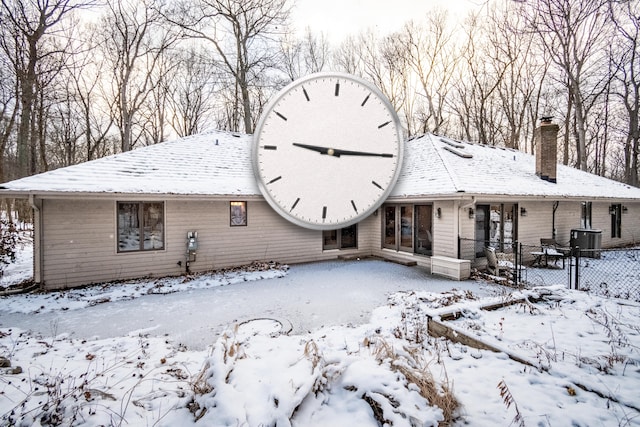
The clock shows 9.15
